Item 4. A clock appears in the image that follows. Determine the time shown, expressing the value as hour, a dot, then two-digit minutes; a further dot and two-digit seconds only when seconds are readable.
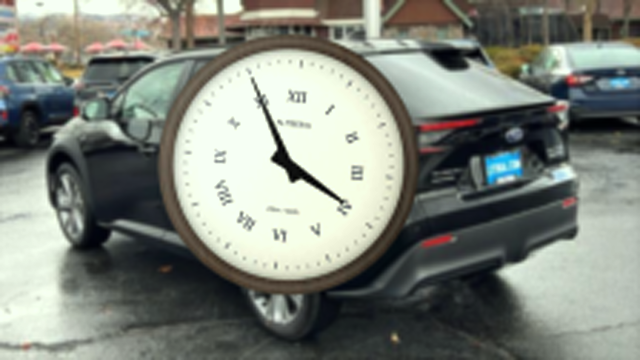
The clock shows 3.55
